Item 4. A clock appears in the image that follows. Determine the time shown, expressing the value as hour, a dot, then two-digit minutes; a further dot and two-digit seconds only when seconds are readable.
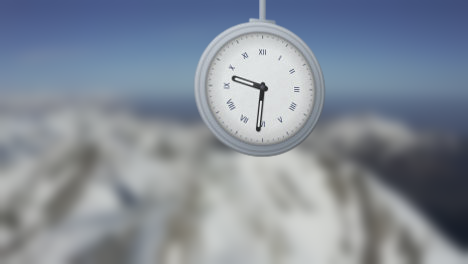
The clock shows 9.31
